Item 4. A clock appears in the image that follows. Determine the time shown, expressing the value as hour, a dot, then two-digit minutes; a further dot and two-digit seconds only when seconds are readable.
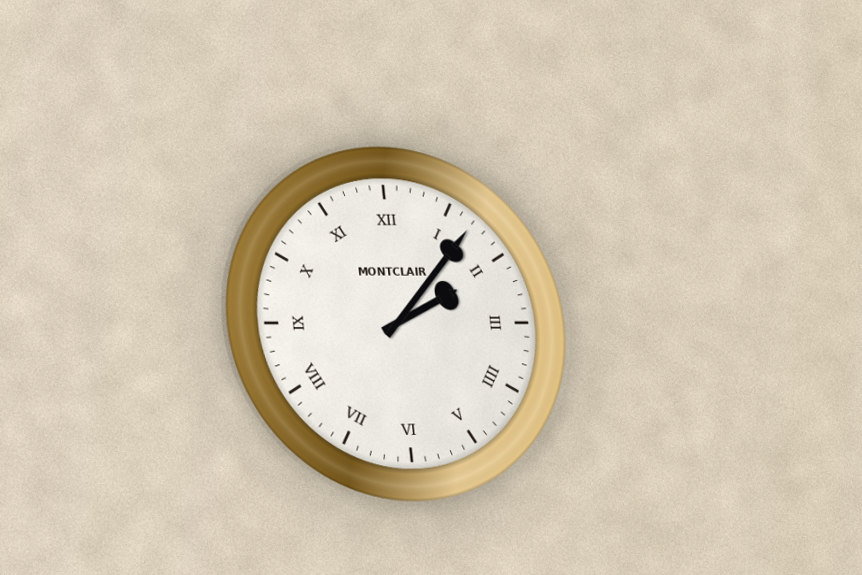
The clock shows 2.07
